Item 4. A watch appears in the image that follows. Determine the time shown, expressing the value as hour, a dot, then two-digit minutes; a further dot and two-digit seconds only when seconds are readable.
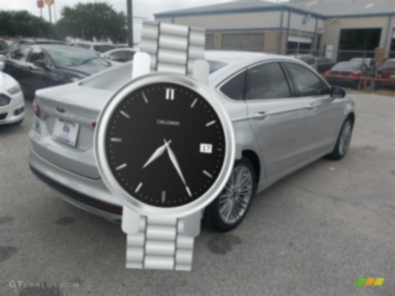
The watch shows 7.25
